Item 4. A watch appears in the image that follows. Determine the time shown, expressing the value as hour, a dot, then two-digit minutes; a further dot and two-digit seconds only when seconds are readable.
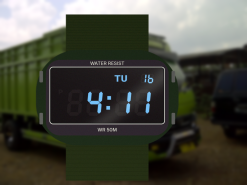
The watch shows 4.11
